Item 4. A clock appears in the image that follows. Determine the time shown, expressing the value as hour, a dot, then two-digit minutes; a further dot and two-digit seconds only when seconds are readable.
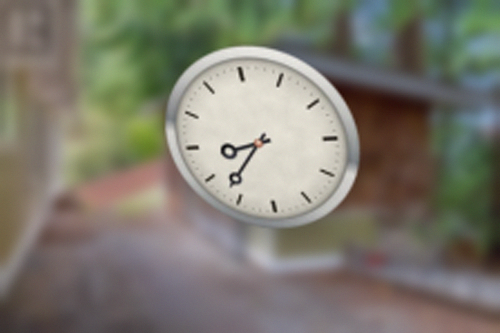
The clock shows 8.37
